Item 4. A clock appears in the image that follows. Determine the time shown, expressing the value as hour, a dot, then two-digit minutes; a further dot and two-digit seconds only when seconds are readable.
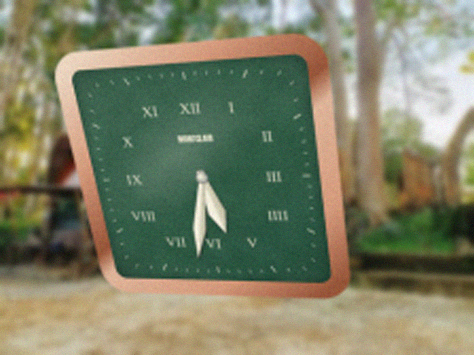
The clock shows 5.32
